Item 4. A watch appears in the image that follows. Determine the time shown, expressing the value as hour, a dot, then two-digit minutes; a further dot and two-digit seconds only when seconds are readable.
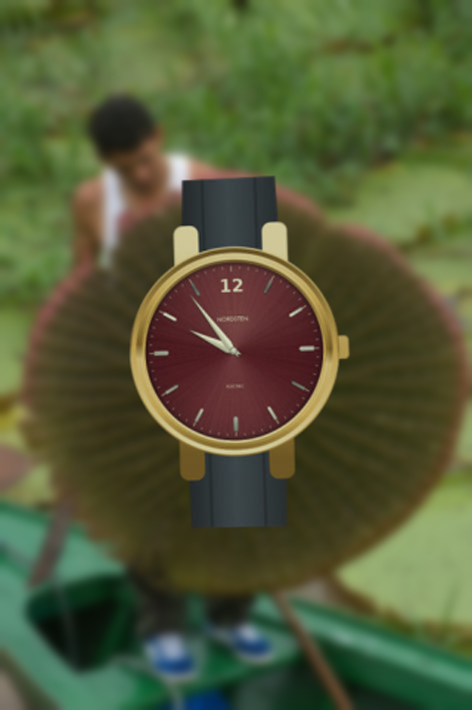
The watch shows 9.54
